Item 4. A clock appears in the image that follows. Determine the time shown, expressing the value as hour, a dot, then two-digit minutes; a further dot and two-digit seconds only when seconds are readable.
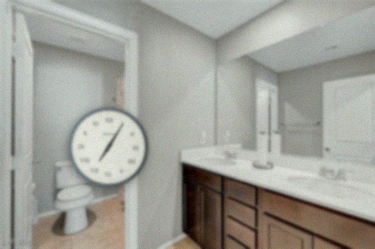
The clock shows 7.05
